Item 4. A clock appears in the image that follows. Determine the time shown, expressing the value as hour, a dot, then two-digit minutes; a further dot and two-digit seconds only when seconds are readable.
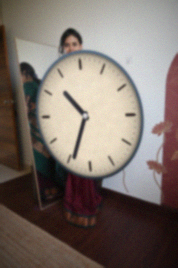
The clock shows 10.34
